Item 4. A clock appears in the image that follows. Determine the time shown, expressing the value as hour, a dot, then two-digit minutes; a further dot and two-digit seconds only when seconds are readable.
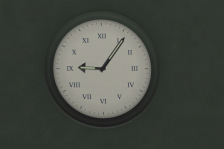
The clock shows 9.06
